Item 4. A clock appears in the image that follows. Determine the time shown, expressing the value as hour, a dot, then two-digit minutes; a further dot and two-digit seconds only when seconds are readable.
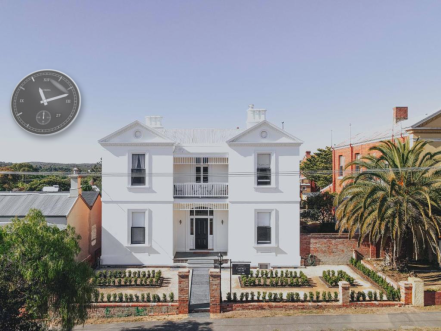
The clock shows 11.12
